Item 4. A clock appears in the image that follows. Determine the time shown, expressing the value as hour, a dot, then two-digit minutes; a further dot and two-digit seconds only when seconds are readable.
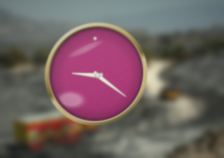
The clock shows 9.22
